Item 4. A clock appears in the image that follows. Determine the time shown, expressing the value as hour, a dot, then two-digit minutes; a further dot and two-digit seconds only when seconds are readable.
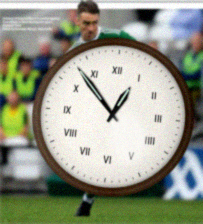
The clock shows 12.53
